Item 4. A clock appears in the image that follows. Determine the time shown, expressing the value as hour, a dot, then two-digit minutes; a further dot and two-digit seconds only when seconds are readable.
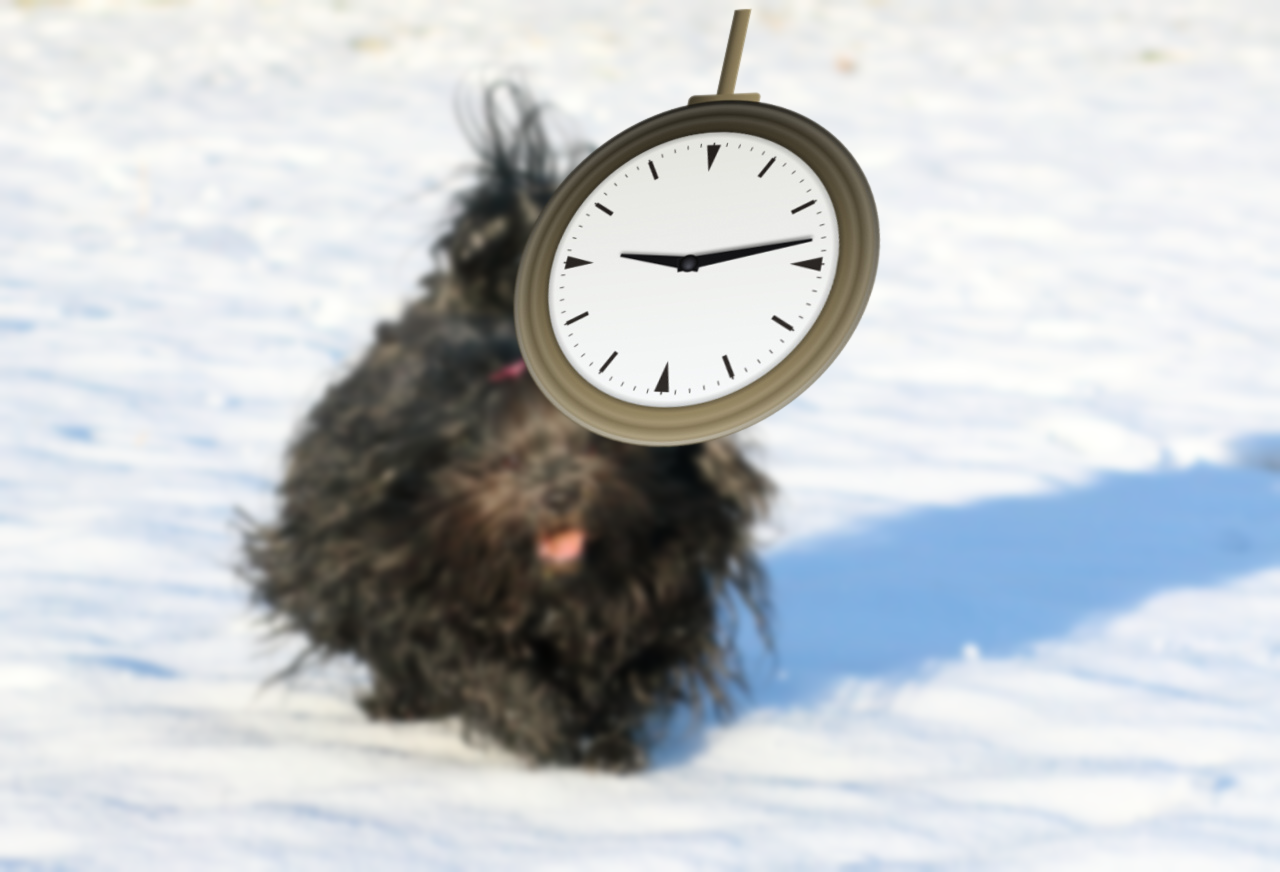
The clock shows 9.13
